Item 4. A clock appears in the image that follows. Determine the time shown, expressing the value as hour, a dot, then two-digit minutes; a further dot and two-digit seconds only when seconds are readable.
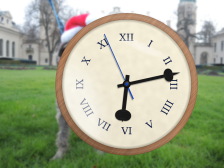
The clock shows 6.12.56
